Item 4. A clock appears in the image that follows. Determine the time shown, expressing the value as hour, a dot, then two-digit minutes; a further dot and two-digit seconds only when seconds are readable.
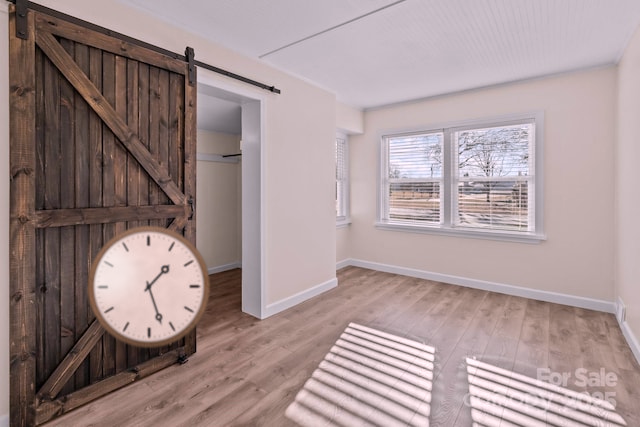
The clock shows 1.27
